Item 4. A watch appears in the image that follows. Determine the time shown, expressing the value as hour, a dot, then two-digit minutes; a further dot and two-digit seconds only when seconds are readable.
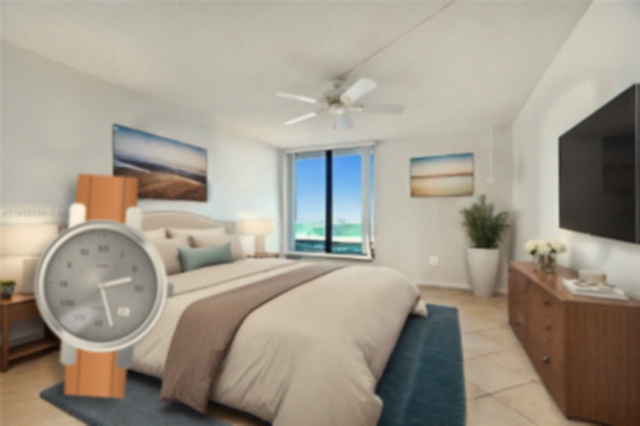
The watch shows 2.27
